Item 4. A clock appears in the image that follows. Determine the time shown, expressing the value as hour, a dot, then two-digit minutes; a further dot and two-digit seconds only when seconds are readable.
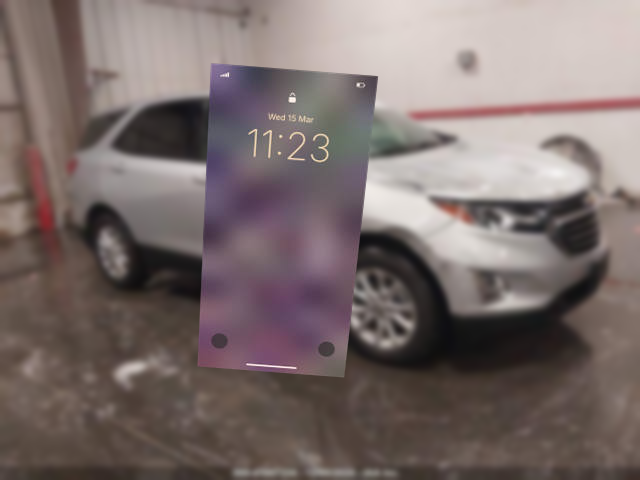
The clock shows 11.23
